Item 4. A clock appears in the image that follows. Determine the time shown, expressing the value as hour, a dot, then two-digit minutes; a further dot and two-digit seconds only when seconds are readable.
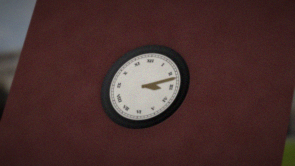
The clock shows 3.12
